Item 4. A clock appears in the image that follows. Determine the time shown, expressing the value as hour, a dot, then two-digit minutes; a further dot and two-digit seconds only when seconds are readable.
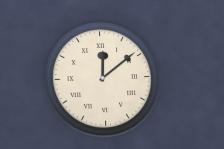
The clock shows 12.09
